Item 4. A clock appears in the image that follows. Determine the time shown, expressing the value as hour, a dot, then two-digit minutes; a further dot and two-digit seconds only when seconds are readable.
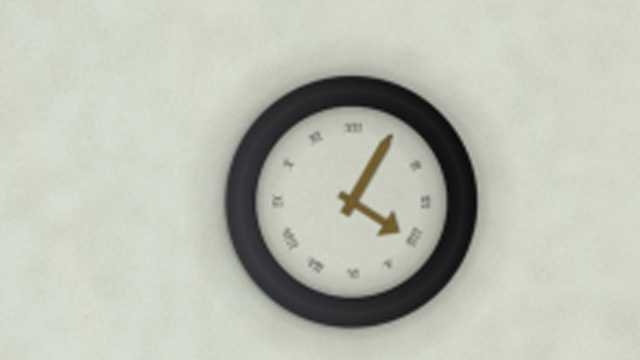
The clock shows 4.05
